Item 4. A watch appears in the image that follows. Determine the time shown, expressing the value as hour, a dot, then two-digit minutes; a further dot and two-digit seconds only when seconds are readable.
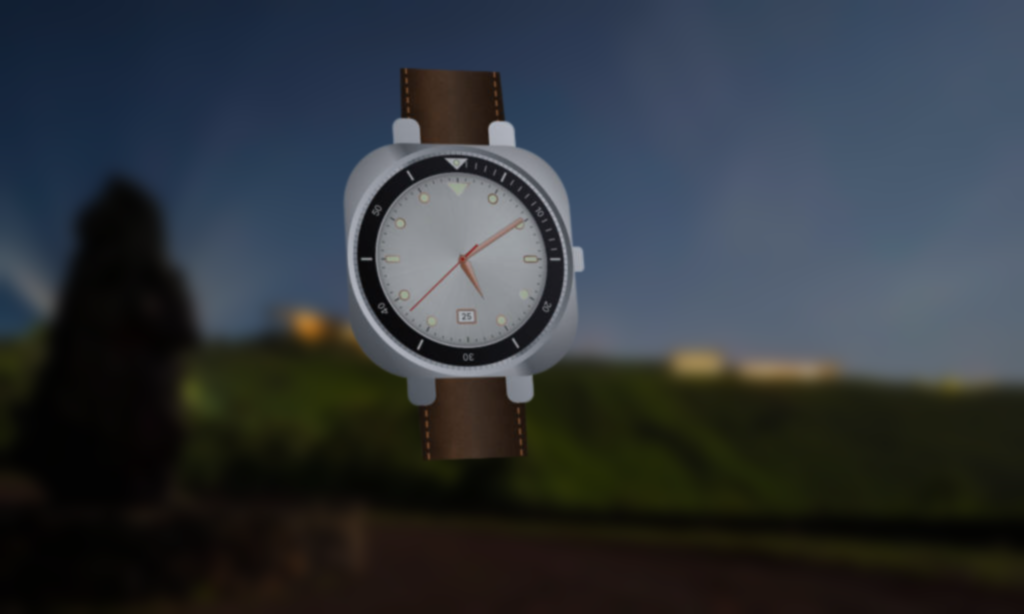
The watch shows 5.09.38
